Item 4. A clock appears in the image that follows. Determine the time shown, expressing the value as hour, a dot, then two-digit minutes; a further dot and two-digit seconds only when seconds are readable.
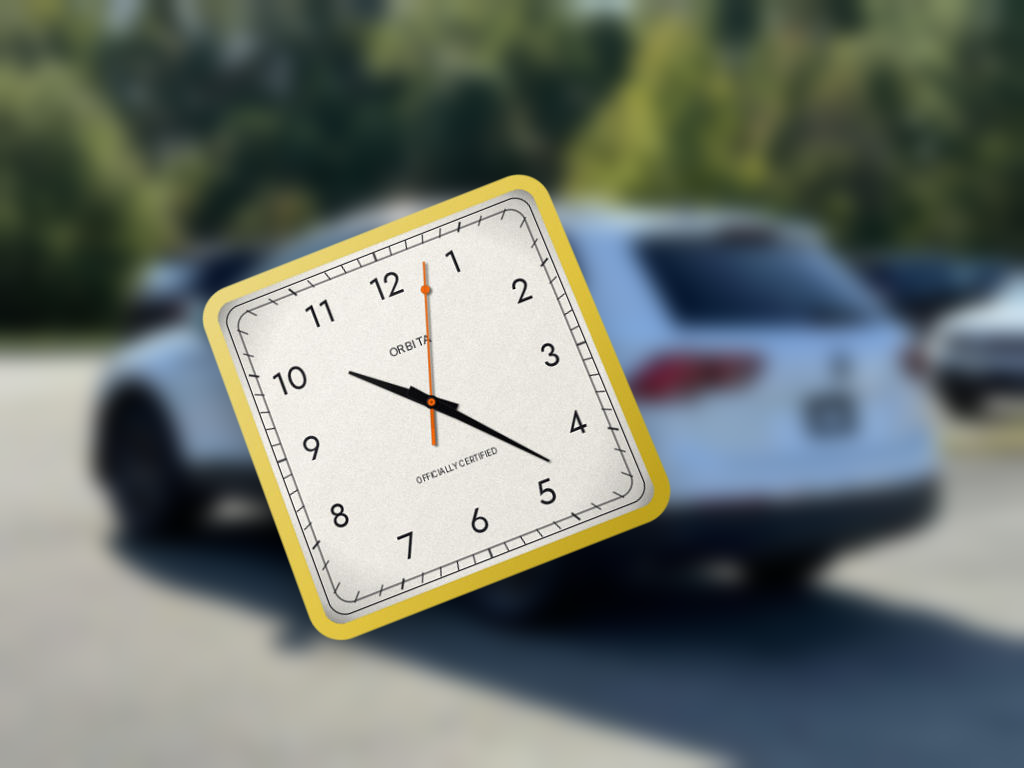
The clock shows 10.23.03
